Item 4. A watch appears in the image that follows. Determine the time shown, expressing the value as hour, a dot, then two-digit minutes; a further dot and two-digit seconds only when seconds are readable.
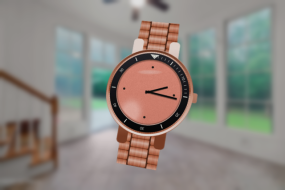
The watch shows 2.16
